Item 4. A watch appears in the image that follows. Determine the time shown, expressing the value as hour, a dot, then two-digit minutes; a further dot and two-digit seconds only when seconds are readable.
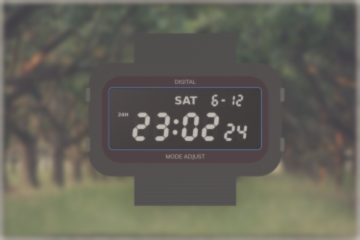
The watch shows 23.02.24
